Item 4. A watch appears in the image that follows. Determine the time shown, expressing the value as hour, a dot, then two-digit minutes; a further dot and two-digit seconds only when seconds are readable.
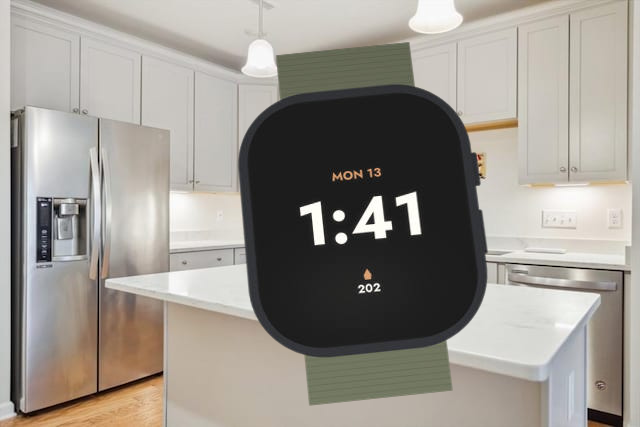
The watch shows 1.41
